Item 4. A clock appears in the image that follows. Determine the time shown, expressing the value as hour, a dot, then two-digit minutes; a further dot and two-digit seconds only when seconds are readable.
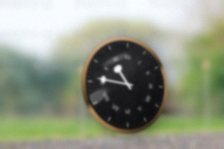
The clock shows 10.46
